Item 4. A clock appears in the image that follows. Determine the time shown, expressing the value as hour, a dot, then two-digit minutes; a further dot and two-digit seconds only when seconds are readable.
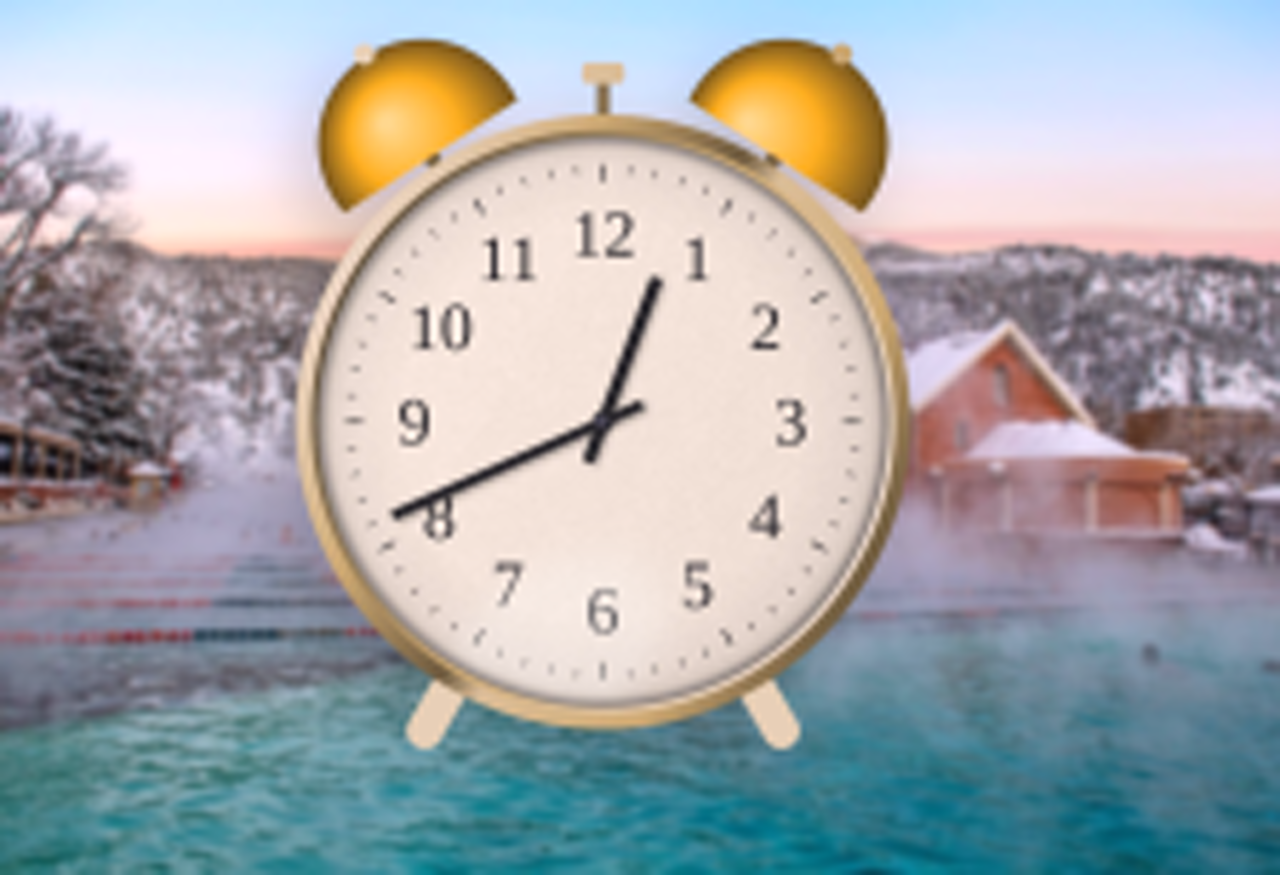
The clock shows 12.41
